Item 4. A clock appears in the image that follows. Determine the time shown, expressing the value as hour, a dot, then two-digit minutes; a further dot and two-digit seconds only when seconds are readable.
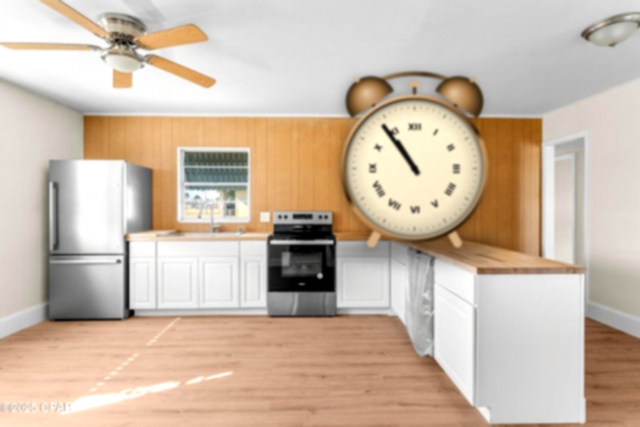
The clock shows 10.54
